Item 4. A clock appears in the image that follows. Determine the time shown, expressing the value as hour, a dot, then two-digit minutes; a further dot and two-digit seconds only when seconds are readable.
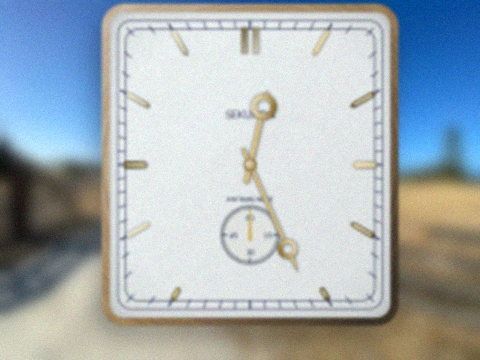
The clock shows 12.26
